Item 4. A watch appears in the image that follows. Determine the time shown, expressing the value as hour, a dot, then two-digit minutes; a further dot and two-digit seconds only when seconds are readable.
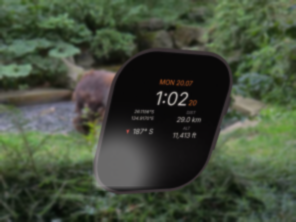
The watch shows 1.02
